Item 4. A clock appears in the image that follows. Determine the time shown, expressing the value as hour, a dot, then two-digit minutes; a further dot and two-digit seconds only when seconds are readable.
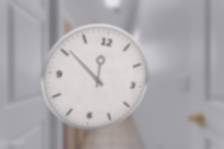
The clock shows 11.51
